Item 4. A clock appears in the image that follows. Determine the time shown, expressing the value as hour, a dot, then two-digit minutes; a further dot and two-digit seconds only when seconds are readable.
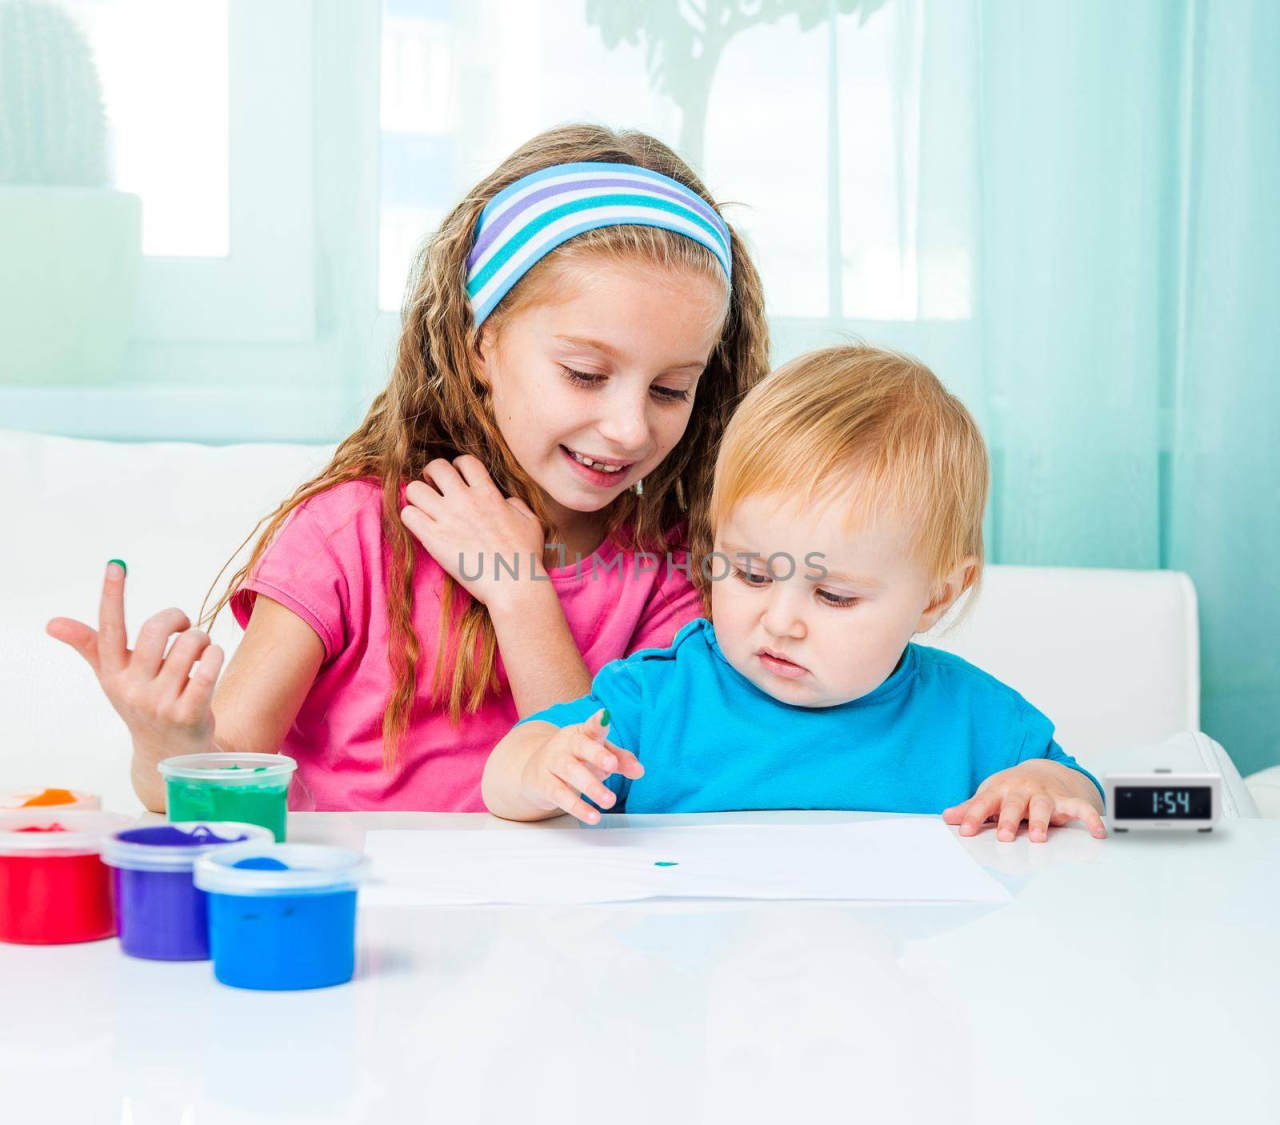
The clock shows 1.54
